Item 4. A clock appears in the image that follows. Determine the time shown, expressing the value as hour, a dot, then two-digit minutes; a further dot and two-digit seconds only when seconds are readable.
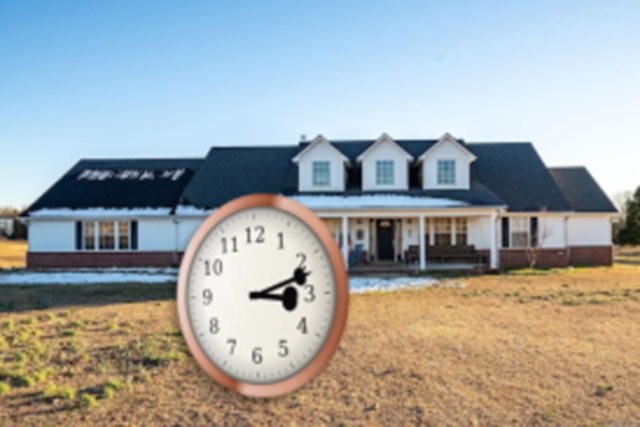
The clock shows 3.12
